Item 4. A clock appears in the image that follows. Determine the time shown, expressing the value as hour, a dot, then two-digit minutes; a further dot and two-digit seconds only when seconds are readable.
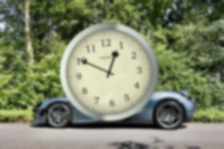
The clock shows 12.50
